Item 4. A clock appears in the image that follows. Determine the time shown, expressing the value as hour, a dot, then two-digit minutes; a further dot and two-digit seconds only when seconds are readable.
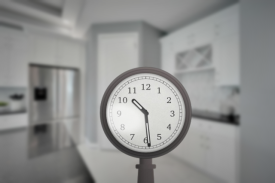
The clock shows 10.29
